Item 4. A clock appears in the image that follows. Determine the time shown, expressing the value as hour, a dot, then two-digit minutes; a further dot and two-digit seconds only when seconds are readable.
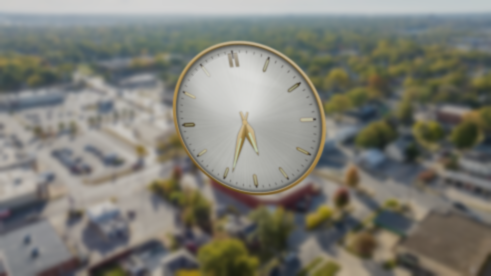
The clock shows 5.34
